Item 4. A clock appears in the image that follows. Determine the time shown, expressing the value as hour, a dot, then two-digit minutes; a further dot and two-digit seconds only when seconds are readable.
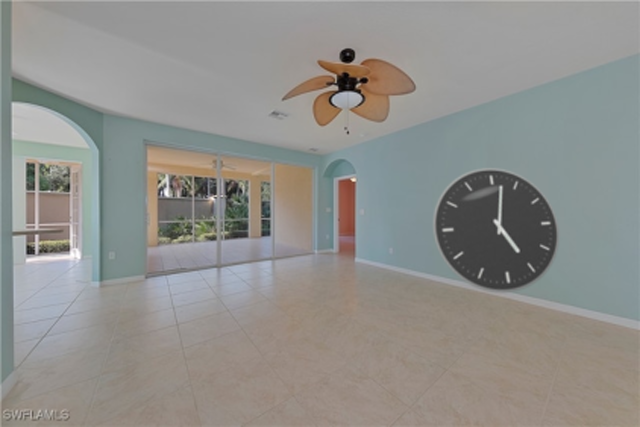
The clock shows 5.02
